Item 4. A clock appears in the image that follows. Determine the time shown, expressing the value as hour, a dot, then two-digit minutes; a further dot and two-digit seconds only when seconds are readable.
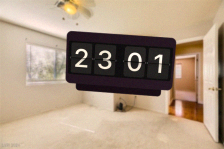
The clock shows 23.01
